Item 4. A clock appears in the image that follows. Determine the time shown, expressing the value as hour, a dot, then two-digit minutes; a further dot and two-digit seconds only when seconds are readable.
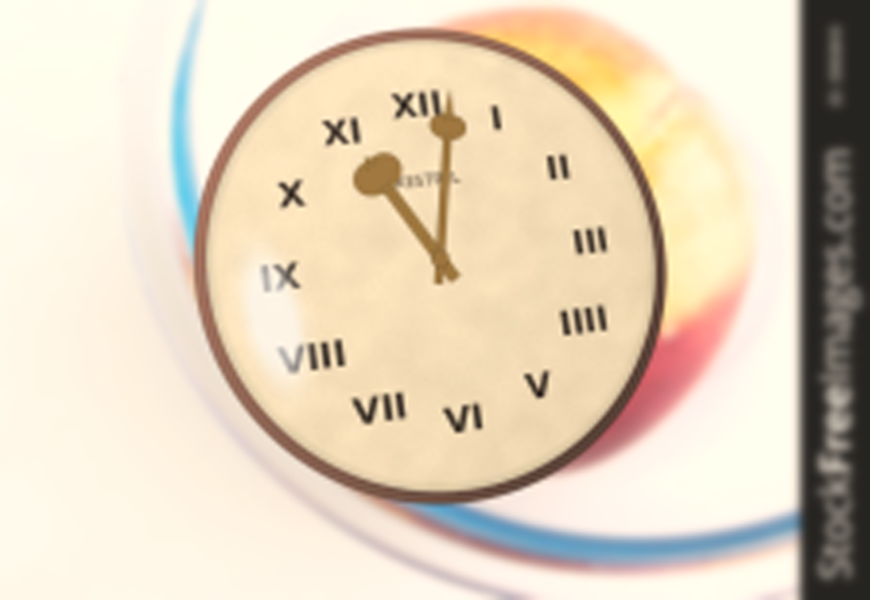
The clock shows 11.02
